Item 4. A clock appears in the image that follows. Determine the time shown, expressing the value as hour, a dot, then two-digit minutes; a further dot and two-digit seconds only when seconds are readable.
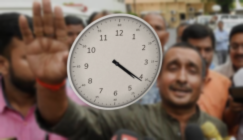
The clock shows 4.21
